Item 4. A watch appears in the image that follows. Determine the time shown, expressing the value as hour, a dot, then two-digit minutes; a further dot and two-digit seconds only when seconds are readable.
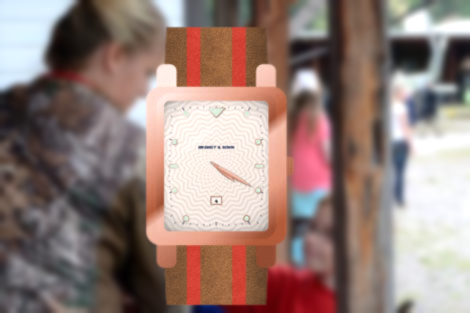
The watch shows 4.20
